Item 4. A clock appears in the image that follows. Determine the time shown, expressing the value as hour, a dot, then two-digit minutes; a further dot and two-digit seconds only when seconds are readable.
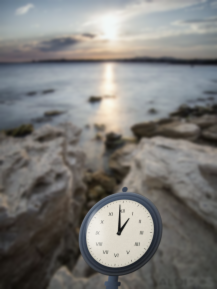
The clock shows 12.59
